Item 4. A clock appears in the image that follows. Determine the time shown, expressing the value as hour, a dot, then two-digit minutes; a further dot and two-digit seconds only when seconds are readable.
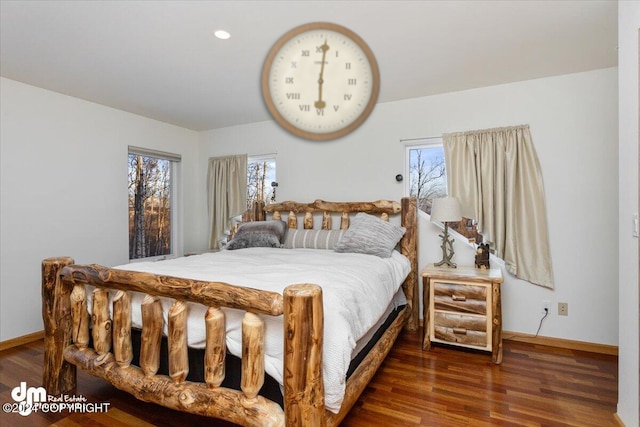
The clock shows 6.01
